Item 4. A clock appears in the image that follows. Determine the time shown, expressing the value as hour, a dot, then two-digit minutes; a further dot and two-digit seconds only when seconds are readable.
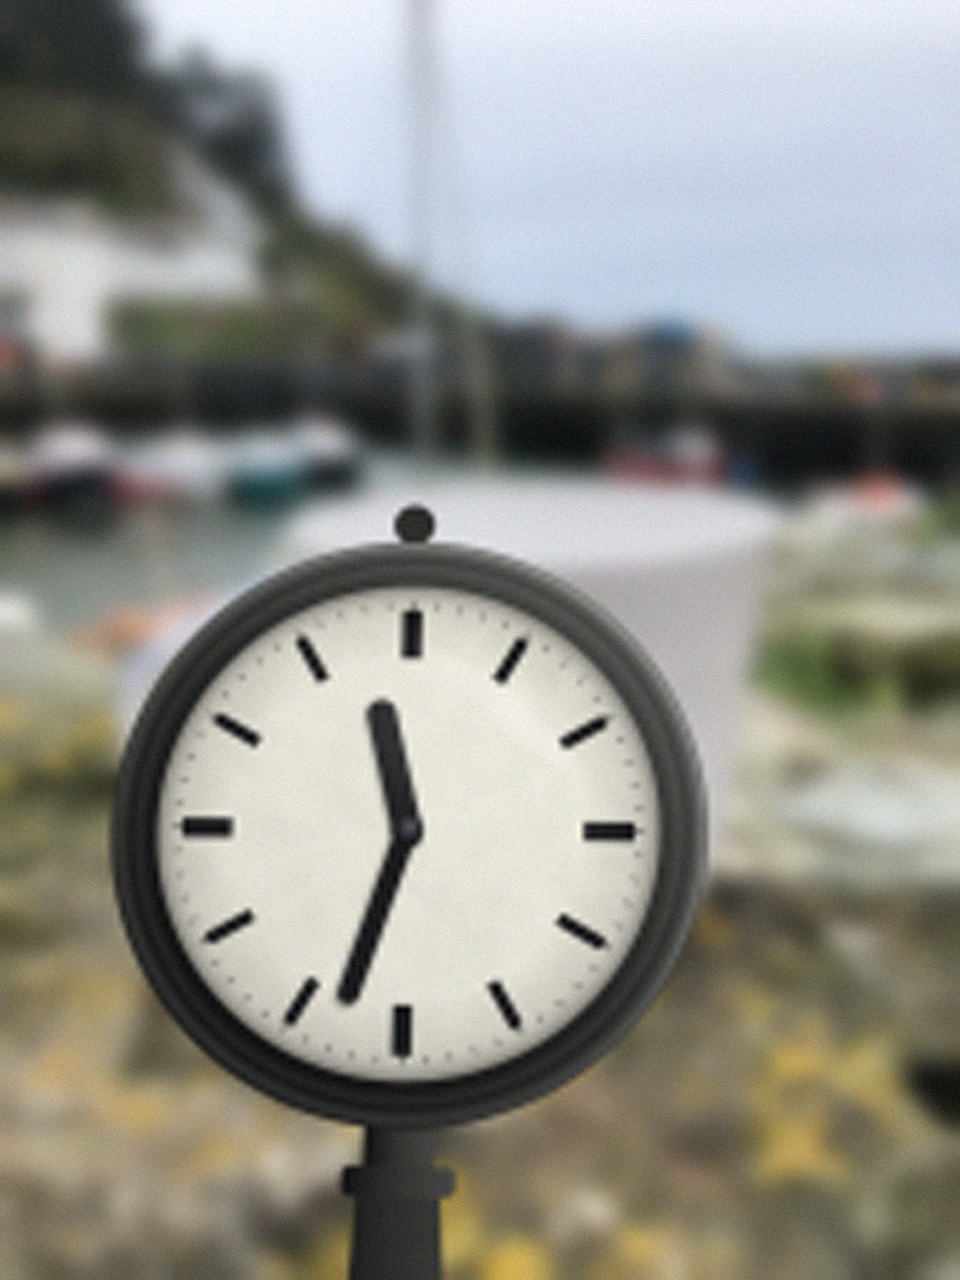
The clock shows 11.33
